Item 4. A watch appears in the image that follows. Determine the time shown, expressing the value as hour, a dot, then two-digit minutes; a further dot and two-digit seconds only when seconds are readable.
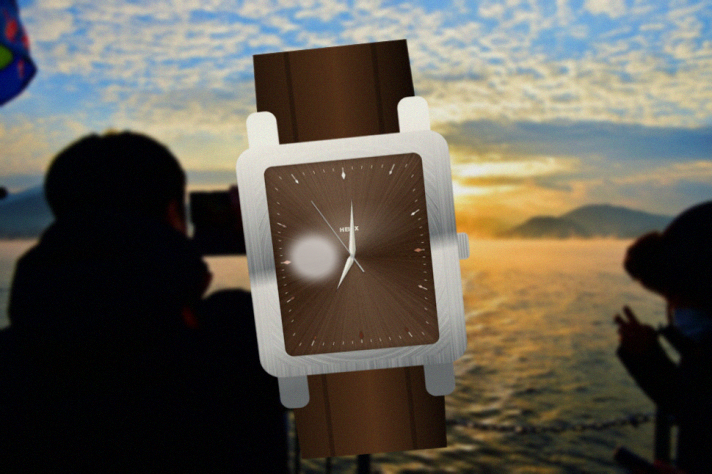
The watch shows 7.00.55
